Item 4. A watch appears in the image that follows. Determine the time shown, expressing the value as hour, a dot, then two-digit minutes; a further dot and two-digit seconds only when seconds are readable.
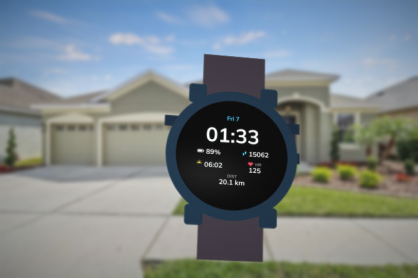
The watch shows 1.33
